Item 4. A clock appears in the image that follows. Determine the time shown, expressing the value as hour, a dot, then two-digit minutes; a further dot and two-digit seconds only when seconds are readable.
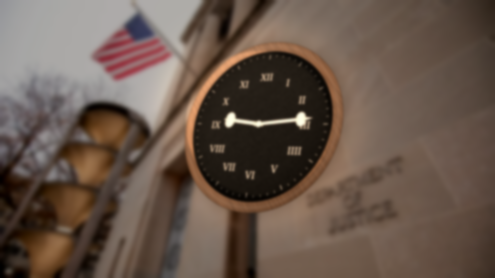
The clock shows 9.14
